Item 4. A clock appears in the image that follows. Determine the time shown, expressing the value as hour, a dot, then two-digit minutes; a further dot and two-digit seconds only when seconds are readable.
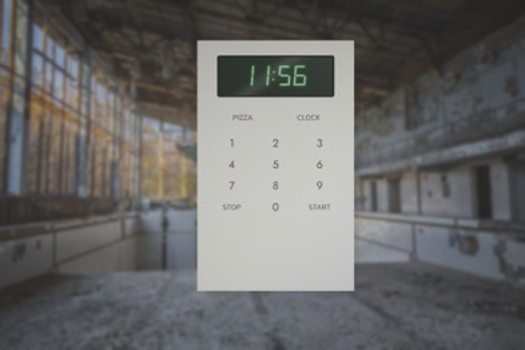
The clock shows 11.56
